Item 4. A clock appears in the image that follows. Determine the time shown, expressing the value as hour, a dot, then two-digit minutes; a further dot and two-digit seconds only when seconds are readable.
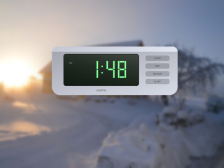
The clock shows 1.48
